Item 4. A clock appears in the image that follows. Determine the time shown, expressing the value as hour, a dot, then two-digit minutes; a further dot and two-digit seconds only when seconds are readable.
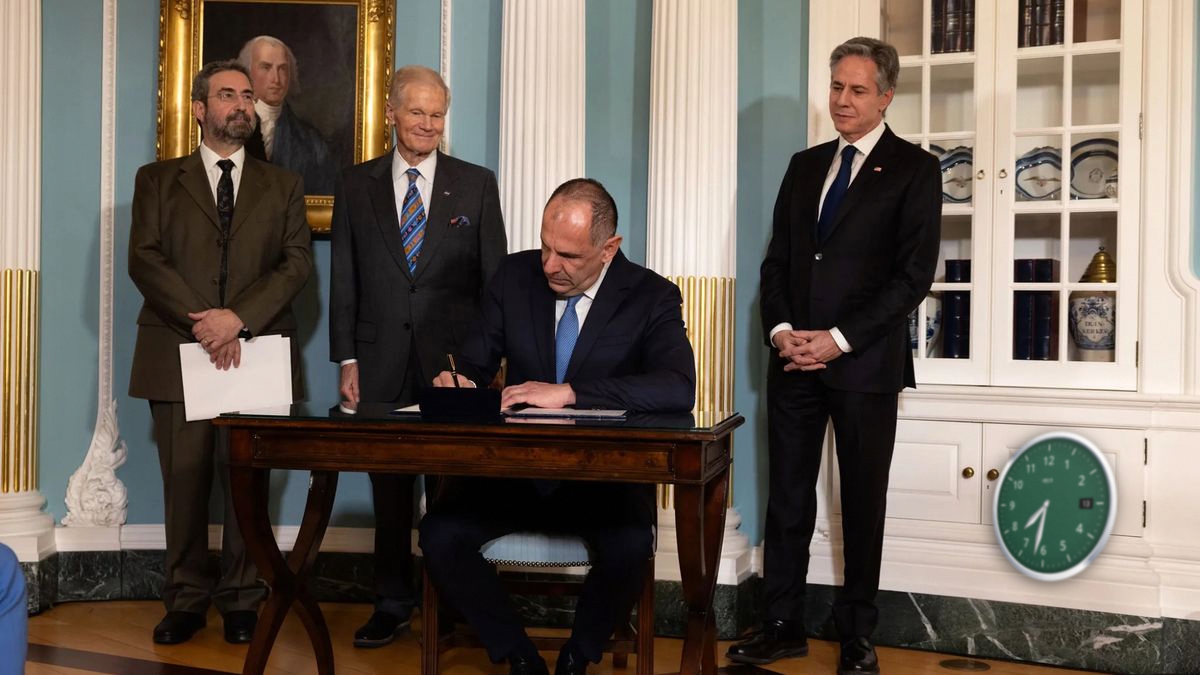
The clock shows 7.32
